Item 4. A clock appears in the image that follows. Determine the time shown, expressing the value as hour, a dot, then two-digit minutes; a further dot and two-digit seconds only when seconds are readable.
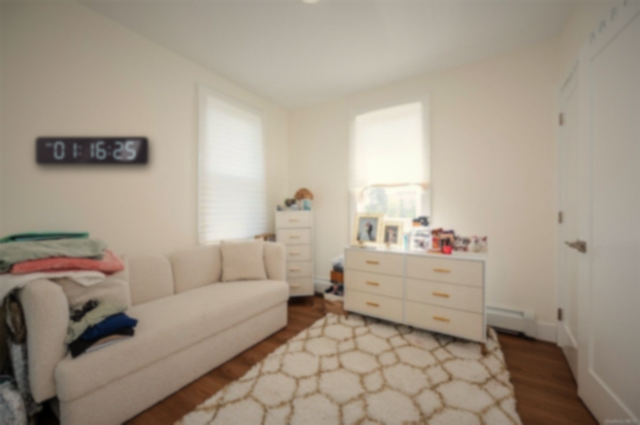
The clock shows 1.16.25
